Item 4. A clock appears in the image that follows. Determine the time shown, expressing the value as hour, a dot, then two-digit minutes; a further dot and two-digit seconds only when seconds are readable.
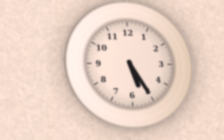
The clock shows 5.25
